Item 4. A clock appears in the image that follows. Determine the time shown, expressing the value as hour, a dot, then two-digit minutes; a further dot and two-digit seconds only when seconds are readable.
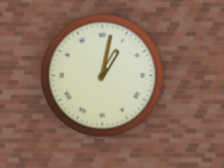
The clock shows 1.02
